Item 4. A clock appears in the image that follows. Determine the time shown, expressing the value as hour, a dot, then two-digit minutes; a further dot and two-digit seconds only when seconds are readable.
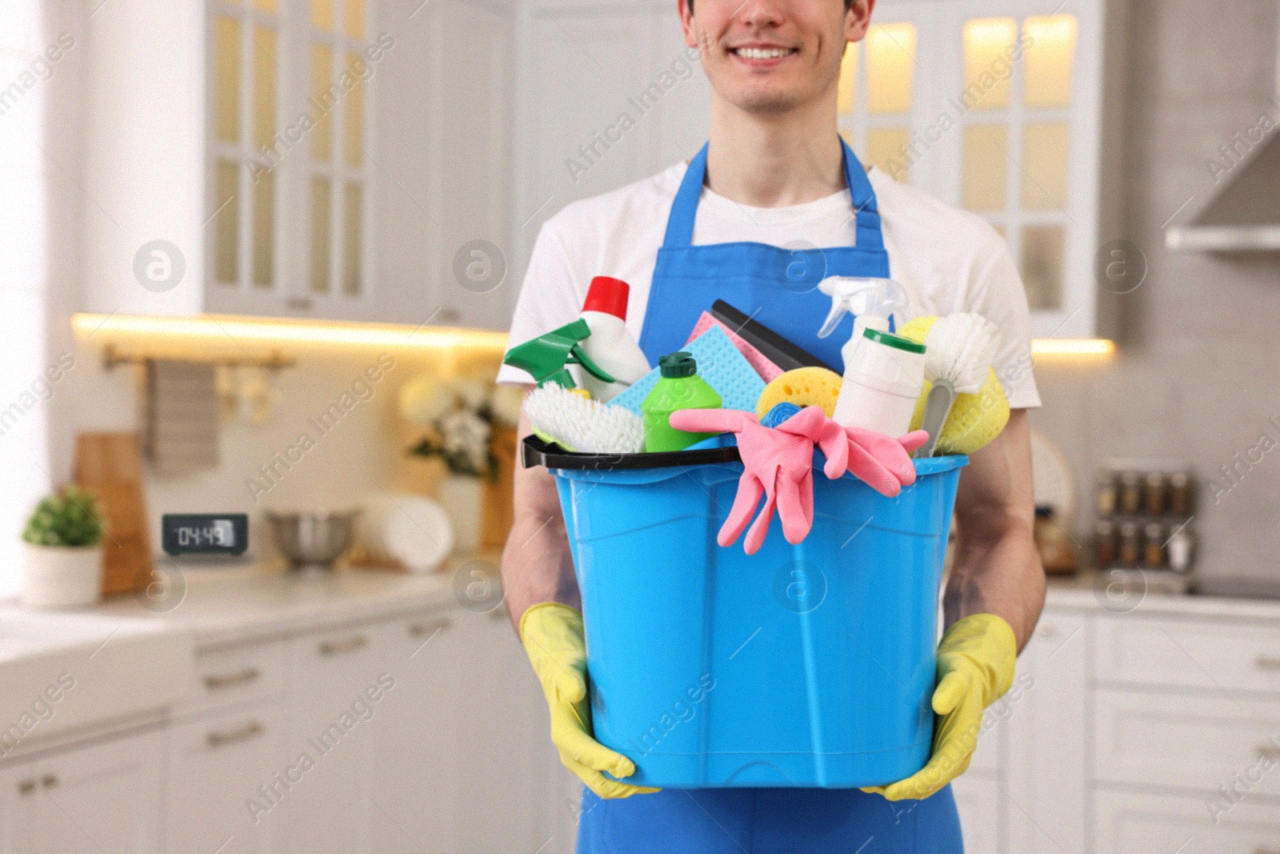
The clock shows 4.49
